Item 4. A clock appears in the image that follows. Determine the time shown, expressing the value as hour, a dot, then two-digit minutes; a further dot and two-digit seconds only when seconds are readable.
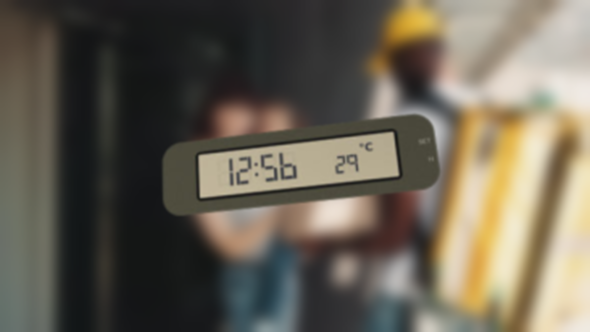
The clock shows 12.56
